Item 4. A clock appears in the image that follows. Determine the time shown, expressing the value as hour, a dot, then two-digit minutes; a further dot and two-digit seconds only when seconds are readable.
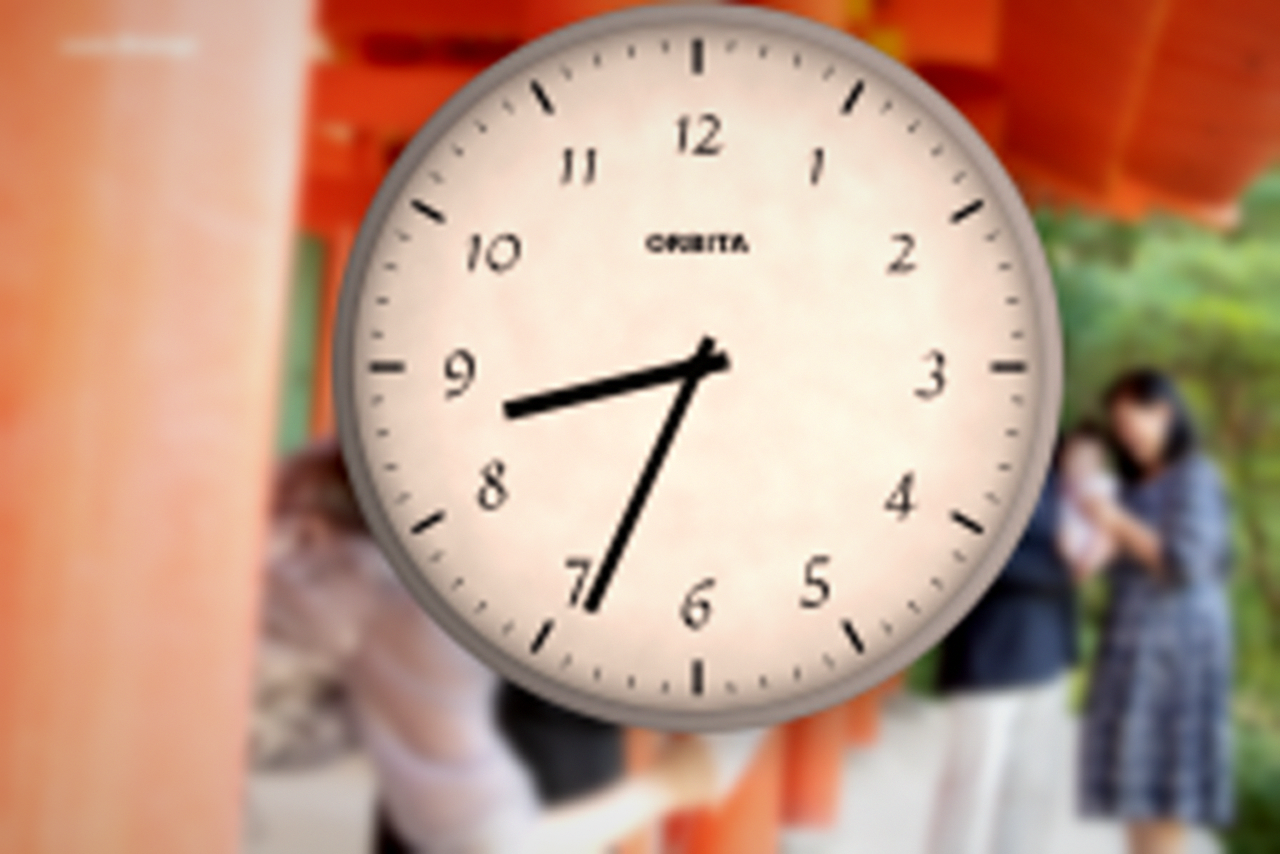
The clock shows 8.34
